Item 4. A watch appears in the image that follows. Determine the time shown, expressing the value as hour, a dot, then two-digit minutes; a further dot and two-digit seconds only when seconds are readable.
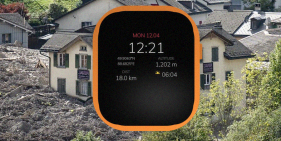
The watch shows 12.21
